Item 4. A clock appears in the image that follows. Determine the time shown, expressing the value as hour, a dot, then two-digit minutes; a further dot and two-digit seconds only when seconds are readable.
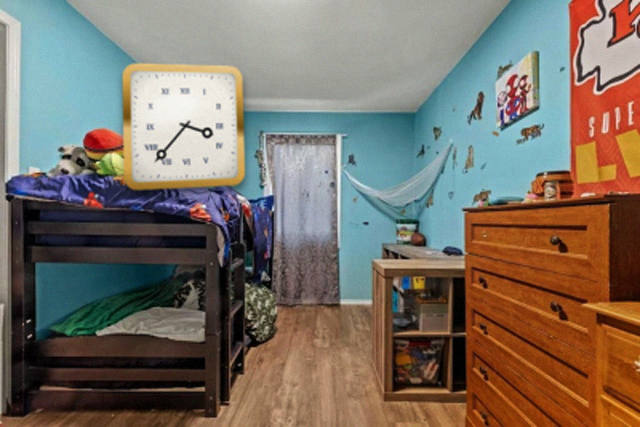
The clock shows 3.37
